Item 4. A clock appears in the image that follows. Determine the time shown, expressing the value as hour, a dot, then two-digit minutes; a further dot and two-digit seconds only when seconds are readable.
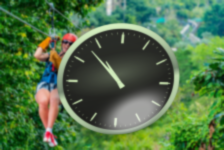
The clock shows 10.53
